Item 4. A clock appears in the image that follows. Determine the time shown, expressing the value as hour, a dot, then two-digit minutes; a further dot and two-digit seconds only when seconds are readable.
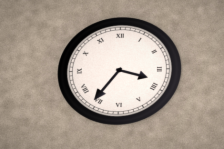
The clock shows 3.36
